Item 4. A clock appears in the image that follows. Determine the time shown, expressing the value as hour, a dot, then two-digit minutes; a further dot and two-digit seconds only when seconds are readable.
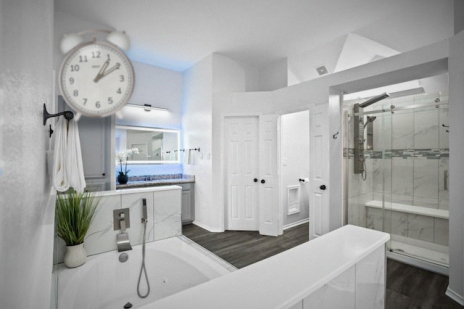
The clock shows 1.10
